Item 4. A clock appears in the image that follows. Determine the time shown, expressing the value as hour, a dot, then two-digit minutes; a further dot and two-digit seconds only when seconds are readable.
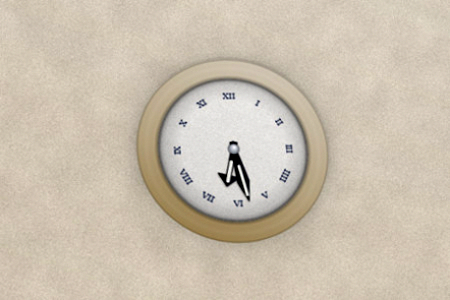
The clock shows 6.28
